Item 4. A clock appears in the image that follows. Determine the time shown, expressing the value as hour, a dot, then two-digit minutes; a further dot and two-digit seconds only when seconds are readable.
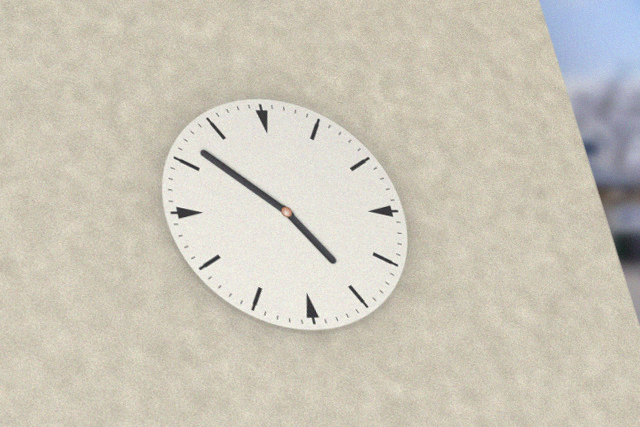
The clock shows 4.52
